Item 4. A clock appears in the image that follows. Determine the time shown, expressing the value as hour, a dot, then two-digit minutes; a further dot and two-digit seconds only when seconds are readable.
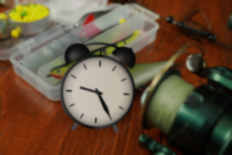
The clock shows 9.25
